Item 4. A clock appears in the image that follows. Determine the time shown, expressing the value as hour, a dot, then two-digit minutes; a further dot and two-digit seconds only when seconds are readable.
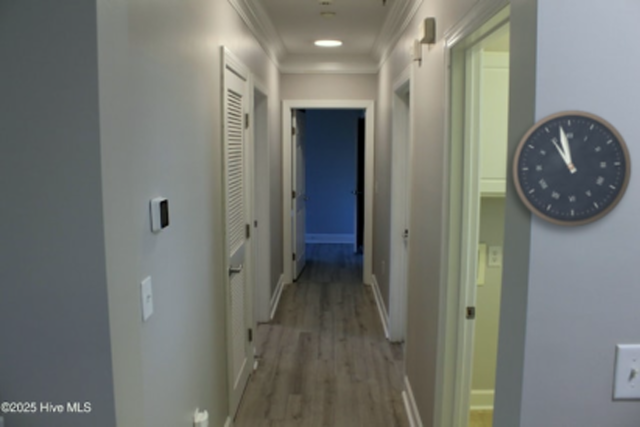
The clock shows 10.58
